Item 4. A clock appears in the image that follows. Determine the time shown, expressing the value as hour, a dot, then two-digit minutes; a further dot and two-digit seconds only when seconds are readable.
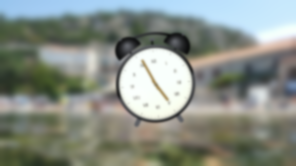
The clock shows 4.56
